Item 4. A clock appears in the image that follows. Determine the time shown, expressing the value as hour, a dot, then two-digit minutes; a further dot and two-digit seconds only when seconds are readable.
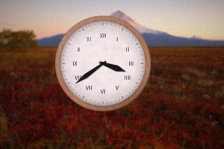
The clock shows 3.39
